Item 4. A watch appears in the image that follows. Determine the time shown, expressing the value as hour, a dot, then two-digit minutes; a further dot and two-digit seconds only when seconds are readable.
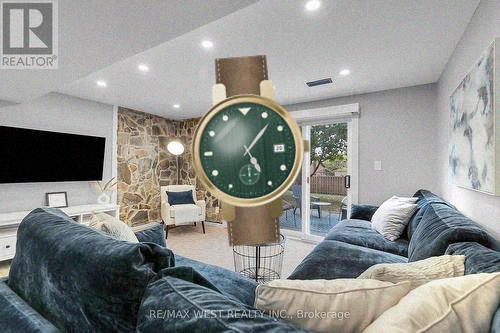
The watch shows 5.07
